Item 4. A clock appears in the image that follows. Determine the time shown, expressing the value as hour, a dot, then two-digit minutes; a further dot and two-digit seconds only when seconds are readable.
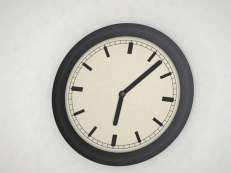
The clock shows 6.07
